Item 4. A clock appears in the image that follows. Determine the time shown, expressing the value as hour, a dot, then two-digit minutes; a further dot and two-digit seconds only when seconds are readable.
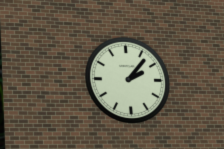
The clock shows 2.07
